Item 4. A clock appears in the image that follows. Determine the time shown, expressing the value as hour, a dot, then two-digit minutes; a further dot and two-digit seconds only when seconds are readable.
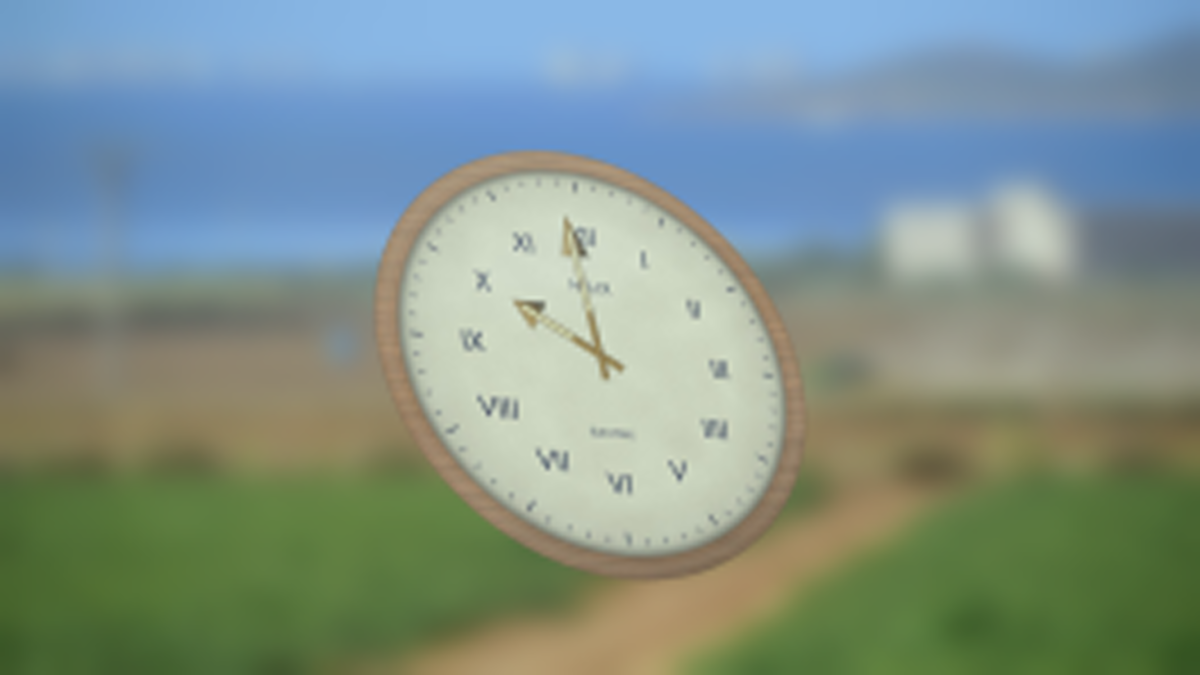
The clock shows 9.59
